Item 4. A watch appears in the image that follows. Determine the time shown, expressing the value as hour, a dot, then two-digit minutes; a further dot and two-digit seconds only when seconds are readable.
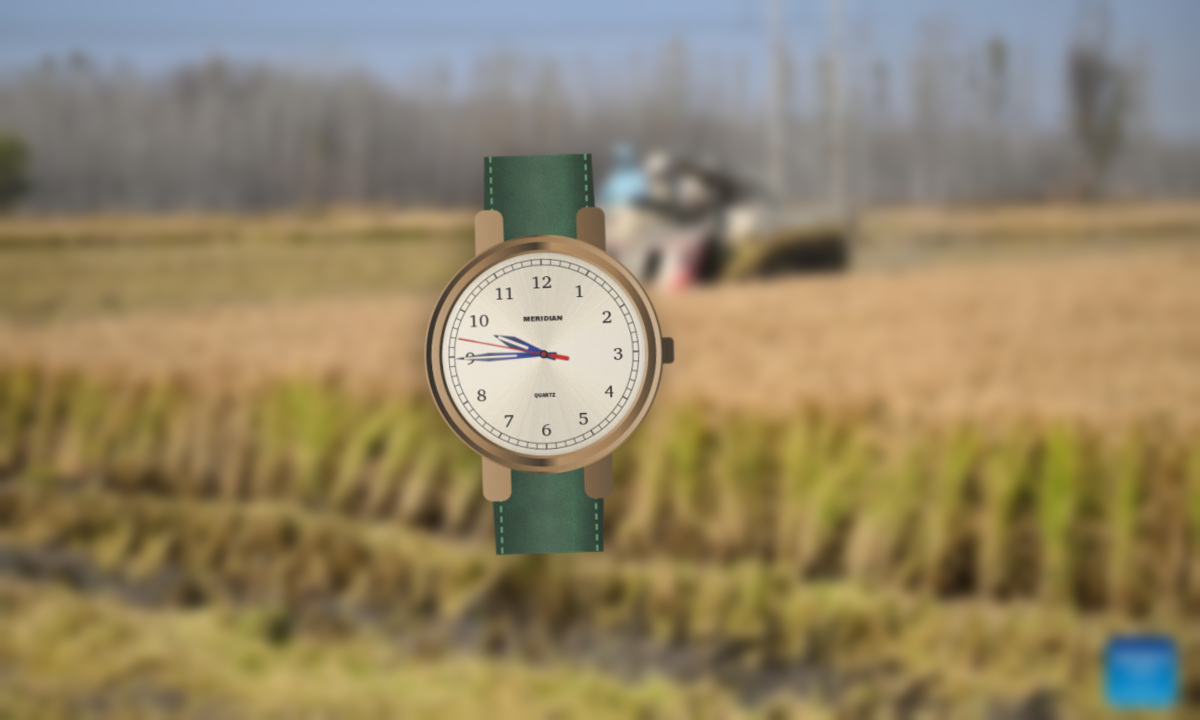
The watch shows 9.44.47
